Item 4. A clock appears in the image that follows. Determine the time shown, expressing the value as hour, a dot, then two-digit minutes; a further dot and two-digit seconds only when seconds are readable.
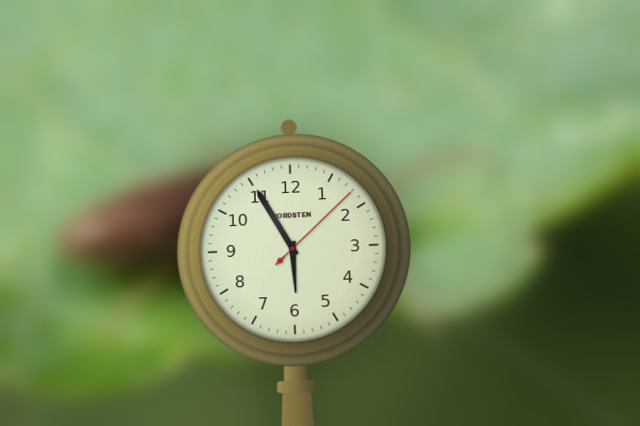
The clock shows 5.55.08
